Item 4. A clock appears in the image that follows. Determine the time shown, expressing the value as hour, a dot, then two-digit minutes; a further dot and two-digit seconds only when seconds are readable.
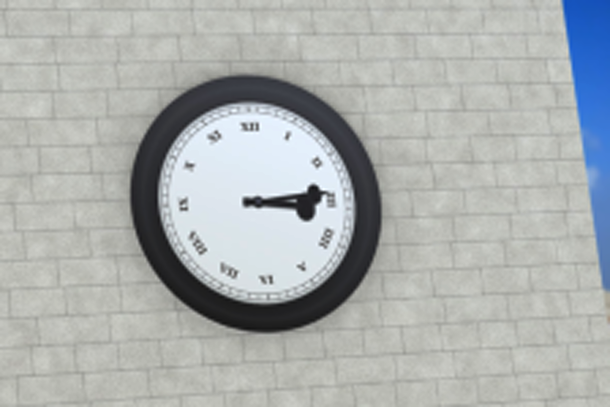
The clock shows 3.14
